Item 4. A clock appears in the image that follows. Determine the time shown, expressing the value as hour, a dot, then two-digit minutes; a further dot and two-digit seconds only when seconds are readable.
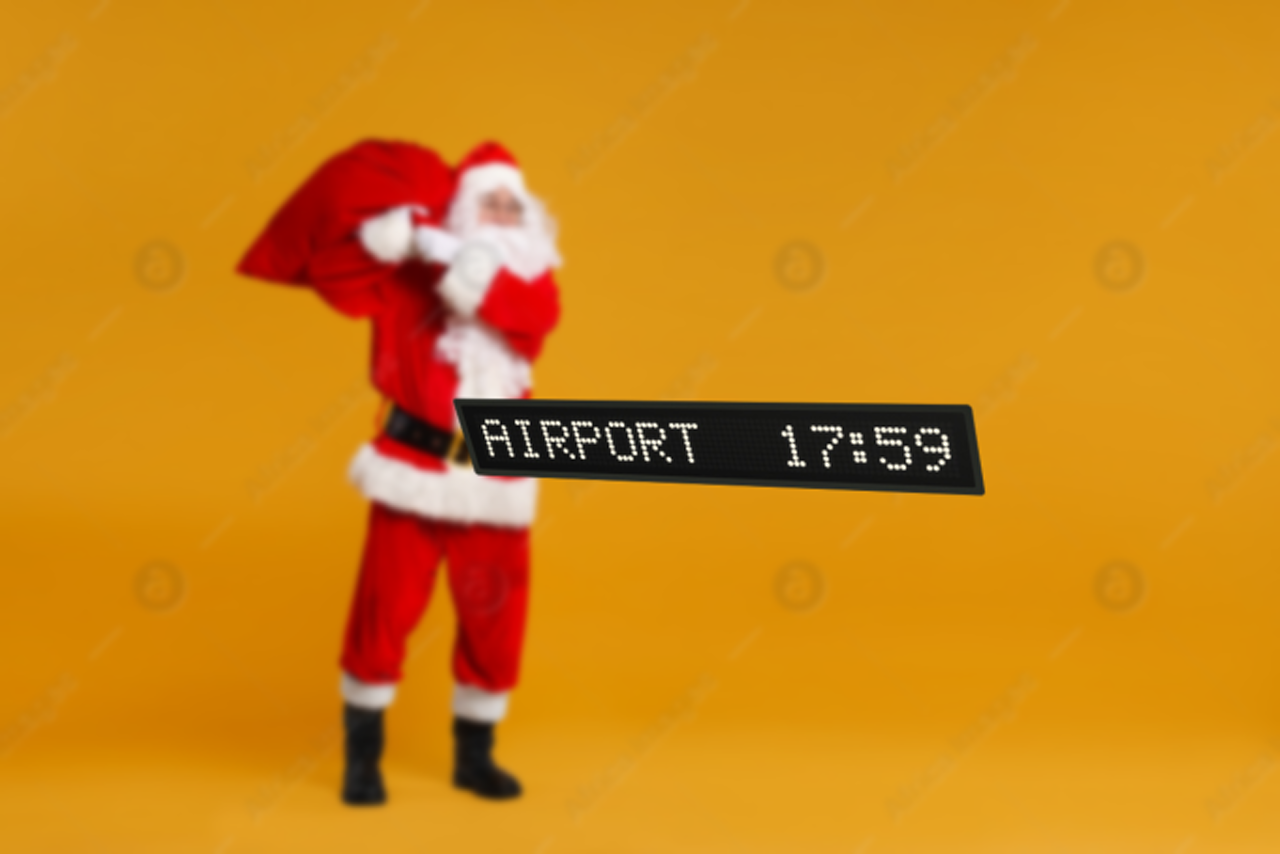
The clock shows 17.59
